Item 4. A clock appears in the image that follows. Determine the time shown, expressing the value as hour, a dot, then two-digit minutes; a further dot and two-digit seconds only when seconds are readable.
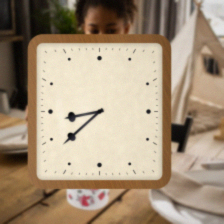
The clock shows 8.38
